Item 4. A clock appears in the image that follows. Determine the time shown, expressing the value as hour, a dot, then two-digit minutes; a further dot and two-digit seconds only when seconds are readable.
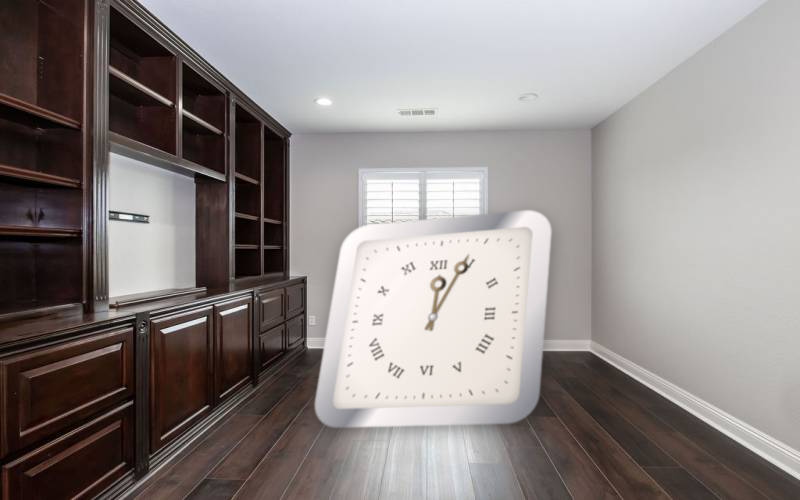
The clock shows 12.04
